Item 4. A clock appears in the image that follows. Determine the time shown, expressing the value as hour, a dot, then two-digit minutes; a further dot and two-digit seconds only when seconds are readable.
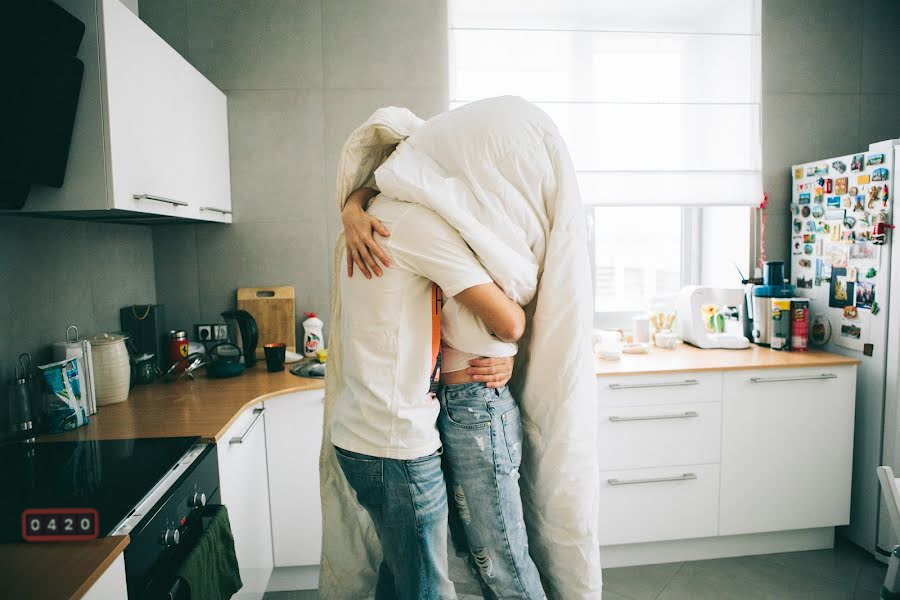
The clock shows 4.20
